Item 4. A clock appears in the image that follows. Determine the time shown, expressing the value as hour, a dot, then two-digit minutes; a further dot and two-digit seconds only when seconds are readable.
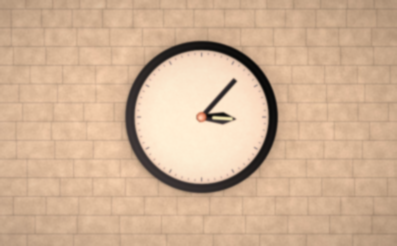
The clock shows 3.07
